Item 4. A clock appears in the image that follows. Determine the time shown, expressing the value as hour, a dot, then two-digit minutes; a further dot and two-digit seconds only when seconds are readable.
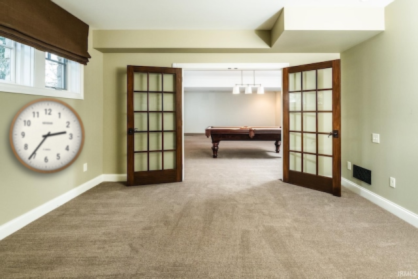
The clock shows 2.36
